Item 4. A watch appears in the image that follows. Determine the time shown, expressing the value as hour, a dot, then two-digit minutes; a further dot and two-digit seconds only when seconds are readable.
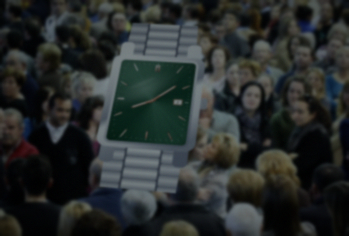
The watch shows 8.08
